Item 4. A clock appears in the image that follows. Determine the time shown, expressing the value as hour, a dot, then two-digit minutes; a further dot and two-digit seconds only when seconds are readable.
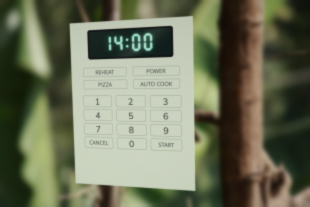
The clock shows 14.00
